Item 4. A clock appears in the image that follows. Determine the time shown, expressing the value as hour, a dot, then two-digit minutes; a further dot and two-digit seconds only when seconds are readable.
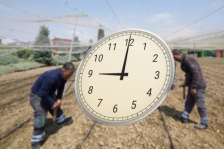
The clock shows 9.00
